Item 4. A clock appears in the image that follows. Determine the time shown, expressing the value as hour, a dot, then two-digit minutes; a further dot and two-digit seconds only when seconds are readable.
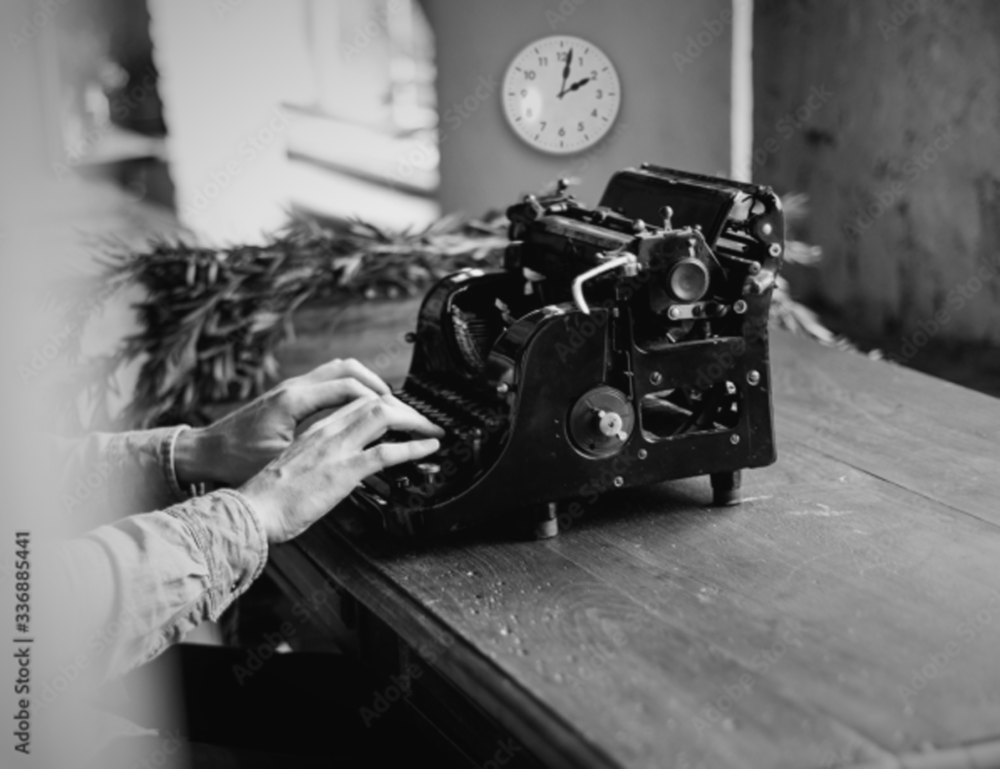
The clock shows 2.02
